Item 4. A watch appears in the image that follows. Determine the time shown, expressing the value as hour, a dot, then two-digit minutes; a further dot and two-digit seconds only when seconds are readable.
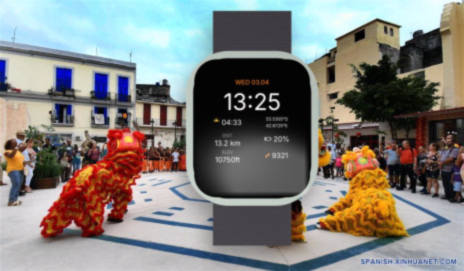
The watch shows 13.25
